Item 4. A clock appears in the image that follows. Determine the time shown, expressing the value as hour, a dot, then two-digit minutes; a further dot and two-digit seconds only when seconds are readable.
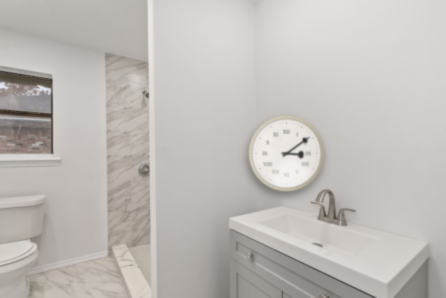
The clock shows 3.09
